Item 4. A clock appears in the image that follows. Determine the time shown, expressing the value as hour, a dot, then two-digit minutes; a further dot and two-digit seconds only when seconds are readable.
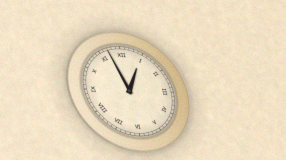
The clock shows 12.57
